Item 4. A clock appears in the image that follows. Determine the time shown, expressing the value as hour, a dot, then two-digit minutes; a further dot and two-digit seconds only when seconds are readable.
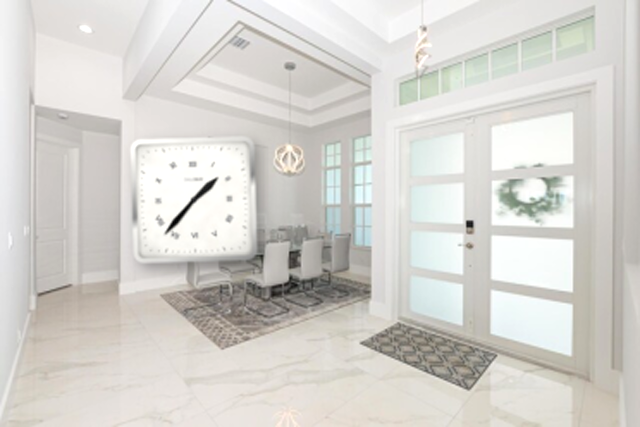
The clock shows 1.37
